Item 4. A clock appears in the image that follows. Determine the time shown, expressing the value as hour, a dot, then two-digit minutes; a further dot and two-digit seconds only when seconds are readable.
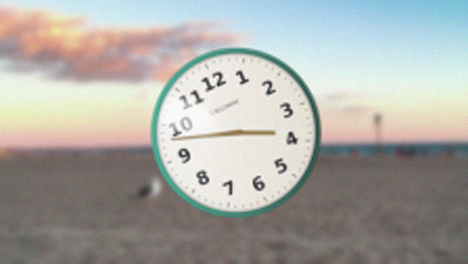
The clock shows 3.48
